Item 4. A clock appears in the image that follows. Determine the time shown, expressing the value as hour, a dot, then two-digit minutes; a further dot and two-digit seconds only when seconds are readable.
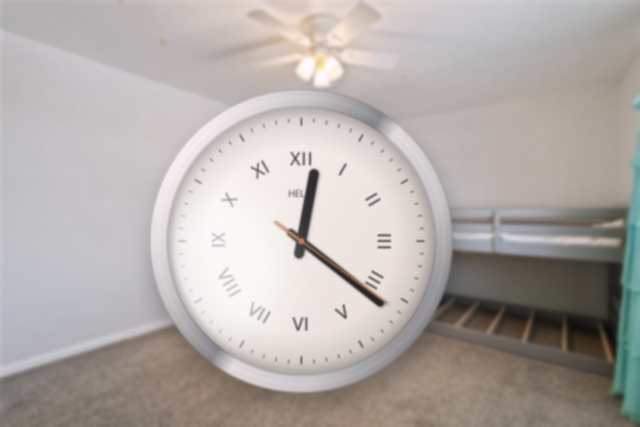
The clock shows 12.21.21
